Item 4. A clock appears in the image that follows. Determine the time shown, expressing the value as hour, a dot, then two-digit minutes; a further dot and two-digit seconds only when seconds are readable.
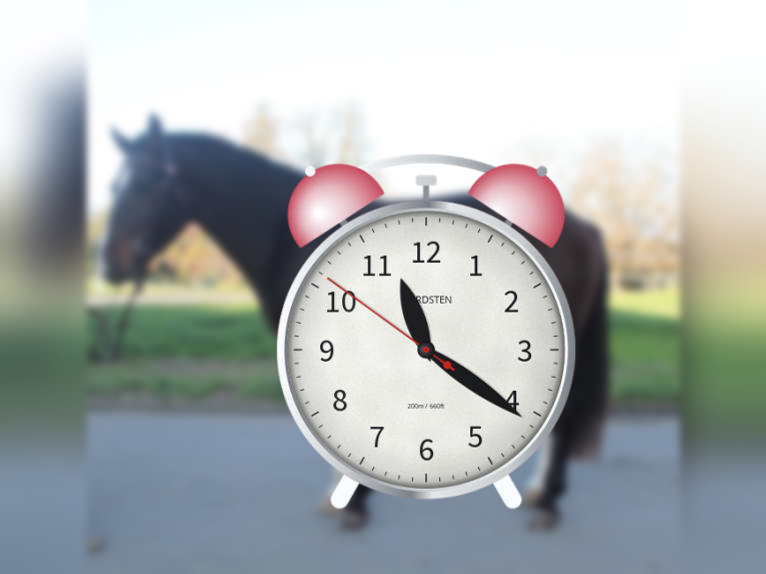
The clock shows 11.20.51
